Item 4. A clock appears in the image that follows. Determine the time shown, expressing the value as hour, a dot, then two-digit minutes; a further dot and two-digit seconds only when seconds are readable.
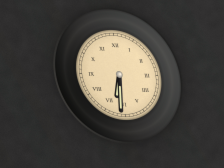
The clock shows 6.31
